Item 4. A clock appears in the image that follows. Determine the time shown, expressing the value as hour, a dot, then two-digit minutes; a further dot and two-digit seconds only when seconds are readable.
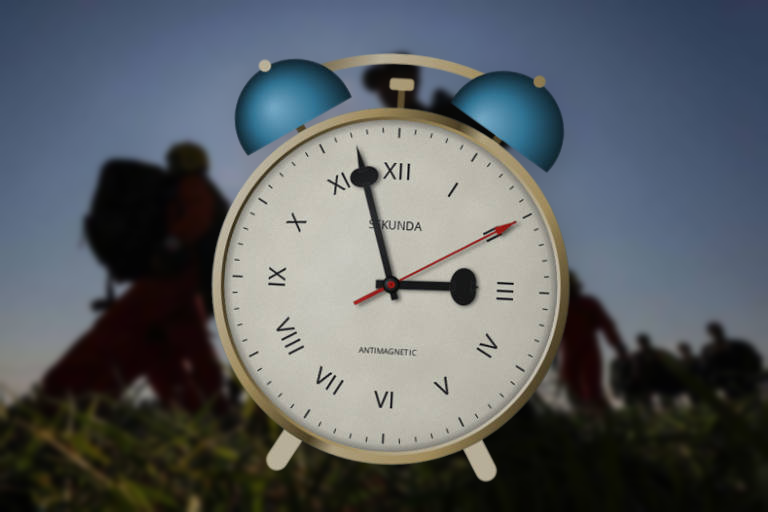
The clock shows 2.57.10
